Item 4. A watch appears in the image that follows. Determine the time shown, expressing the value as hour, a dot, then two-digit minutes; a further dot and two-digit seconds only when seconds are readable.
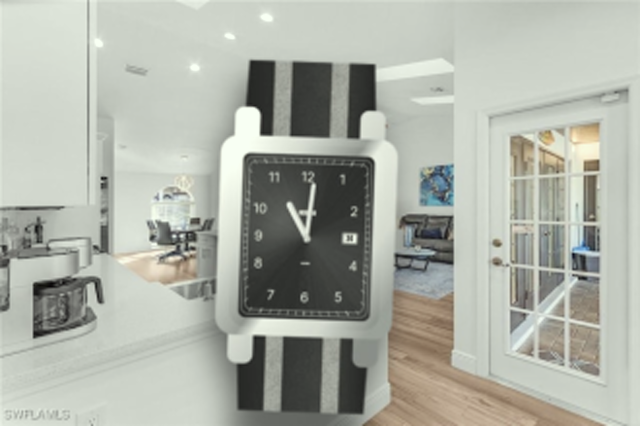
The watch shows 11.01
